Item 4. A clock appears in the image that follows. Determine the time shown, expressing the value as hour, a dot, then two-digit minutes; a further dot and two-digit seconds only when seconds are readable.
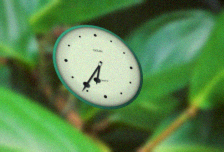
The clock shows 6.36
